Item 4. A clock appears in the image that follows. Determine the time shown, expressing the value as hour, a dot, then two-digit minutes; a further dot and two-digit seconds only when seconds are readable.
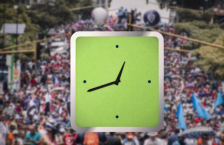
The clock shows 12.42
